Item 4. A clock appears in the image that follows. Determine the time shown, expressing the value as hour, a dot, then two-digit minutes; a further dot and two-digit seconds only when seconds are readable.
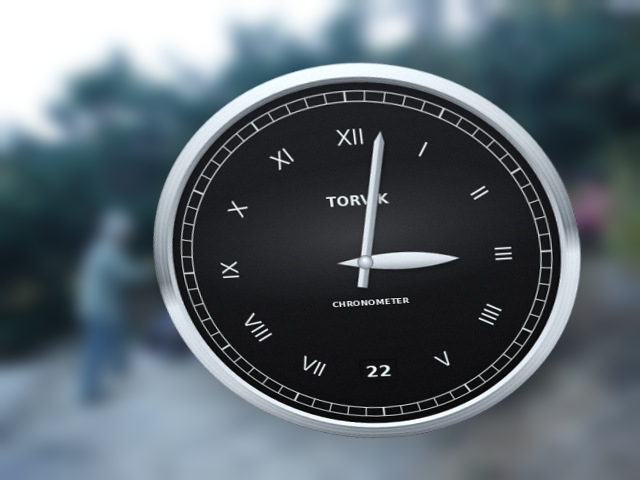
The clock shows 3.02
